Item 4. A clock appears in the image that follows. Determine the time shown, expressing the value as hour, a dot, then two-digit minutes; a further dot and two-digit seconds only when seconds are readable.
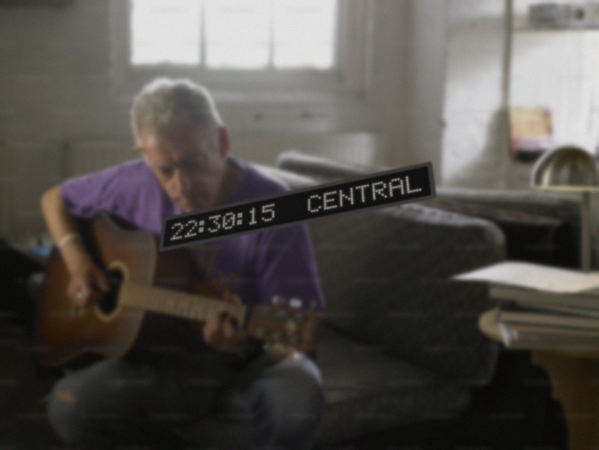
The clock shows 22.30.15
